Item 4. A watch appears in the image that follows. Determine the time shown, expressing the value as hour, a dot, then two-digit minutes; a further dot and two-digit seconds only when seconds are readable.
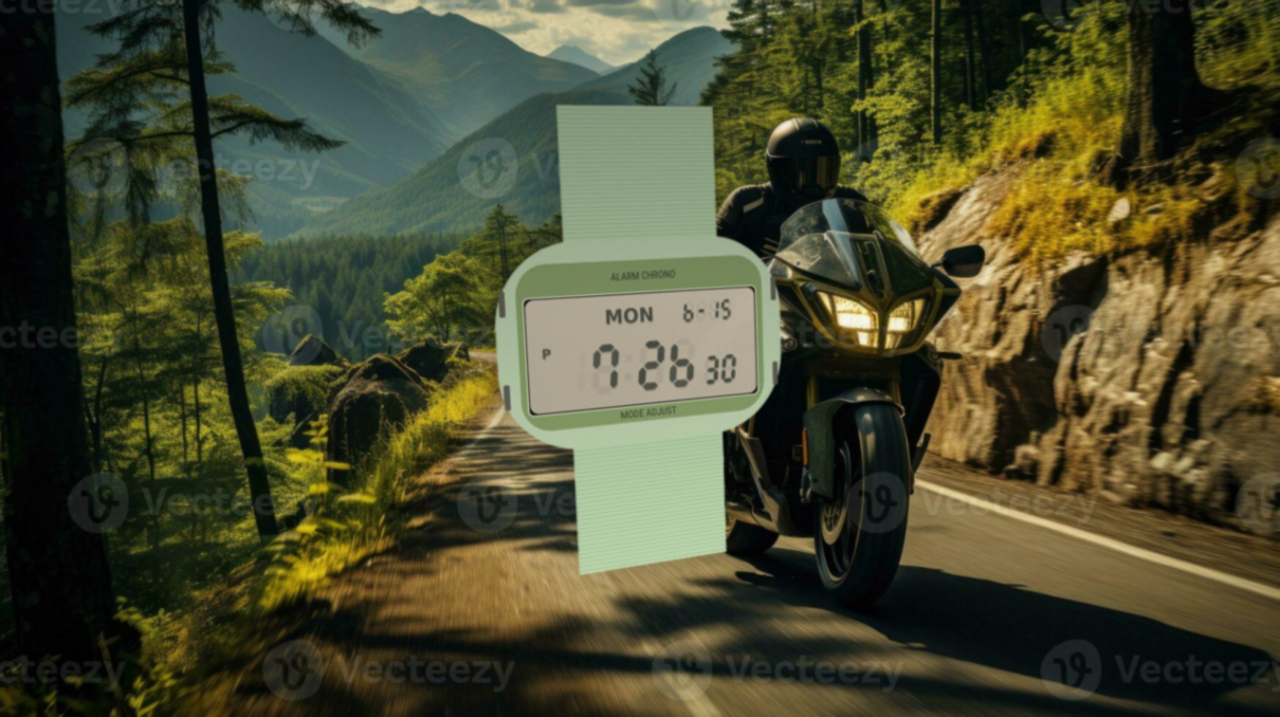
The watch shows 7.26.30
